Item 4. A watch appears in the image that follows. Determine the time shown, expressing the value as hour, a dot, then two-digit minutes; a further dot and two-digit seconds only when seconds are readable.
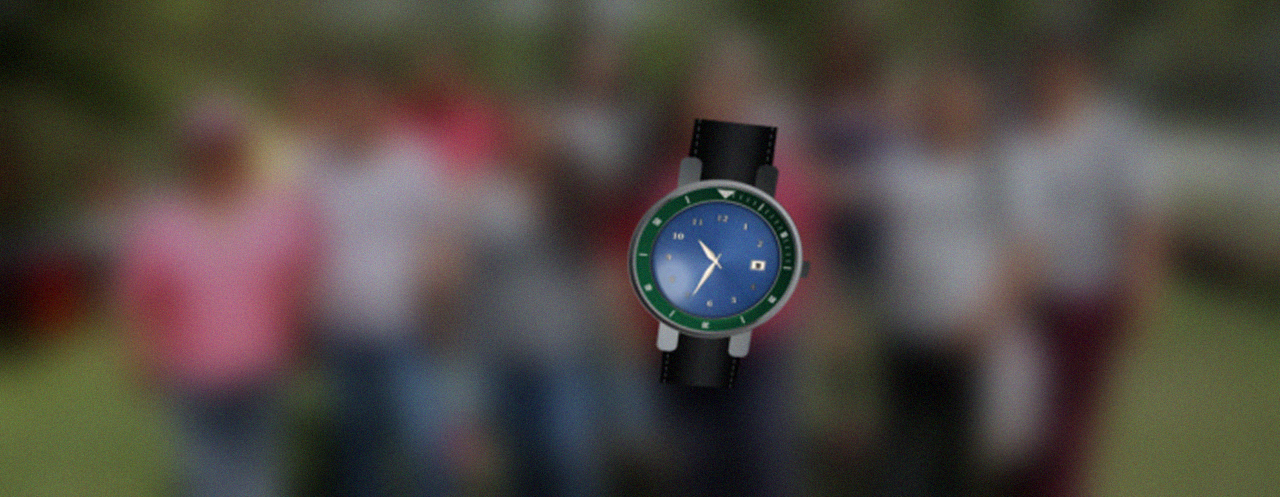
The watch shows 10.34
